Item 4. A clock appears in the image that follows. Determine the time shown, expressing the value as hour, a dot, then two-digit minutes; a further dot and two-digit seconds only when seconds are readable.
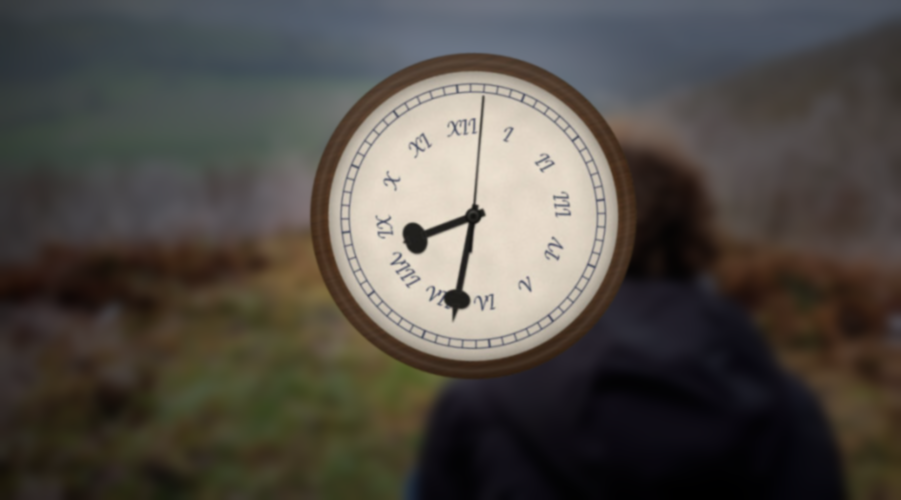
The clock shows 8.33.02
